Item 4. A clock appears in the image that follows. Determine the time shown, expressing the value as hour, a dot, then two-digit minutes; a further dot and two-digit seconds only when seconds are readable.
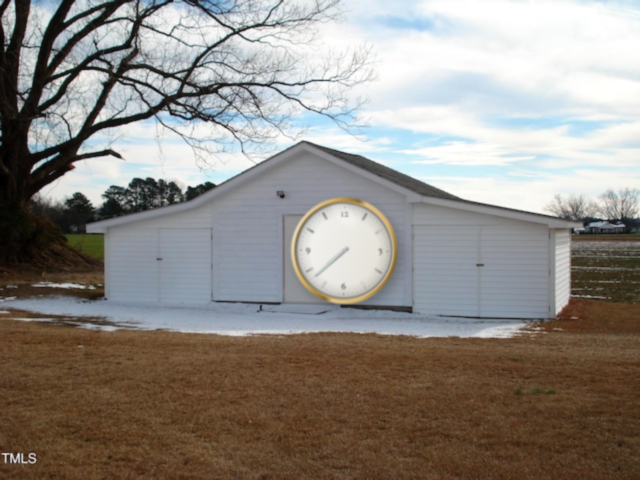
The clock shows 7.38
